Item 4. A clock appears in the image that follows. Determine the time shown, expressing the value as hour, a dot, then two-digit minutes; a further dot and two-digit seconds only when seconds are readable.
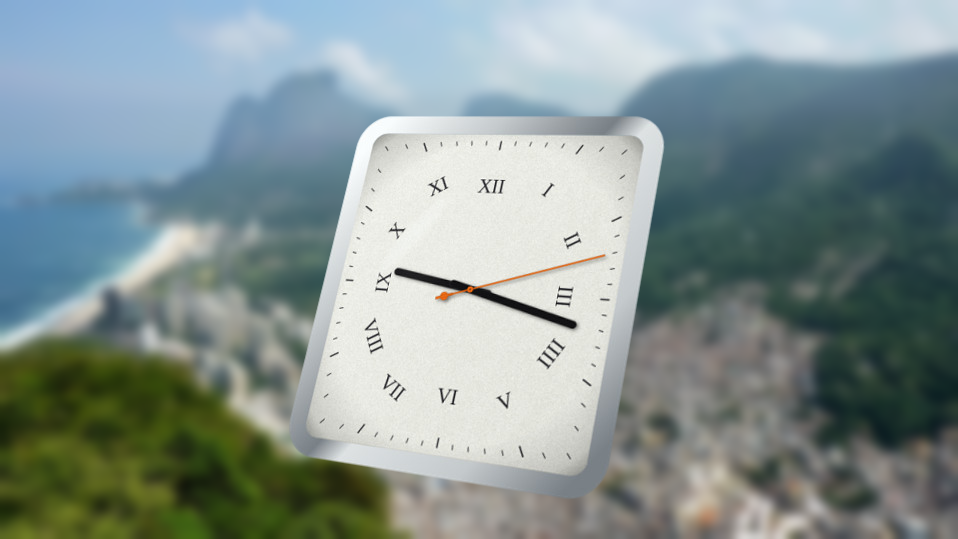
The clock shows 9.17.12
